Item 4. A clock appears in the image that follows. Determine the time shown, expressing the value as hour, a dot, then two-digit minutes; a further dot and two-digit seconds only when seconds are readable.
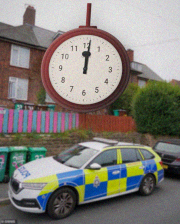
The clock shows 12.01
